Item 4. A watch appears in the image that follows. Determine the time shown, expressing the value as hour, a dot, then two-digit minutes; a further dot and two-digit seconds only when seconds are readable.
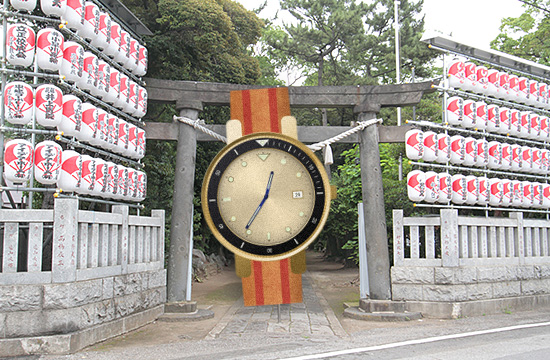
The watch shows 12.36
